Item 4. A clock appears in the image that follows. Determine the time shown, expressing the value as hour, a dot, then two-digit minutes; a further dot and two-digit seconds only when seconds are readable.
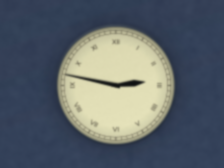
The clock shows 2.47
